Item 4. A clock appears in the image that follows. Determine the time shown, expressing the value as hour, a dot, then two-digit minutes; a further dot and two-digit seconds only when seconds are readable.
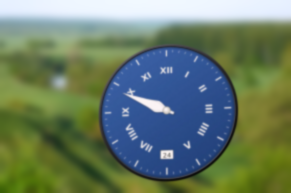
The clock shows 9.49
